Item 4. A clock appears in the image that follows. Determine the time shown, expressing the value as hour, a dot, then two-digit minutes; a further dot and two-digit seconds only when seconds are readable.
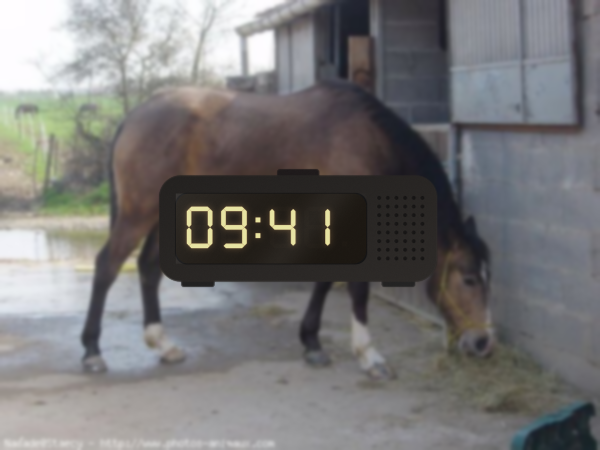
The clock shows 9.41
